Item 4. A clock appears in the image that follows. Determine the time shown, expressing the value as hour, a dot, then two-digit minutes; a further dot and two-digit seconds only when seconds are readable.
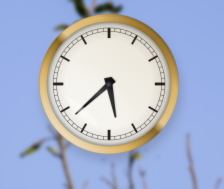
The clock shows 5.38
